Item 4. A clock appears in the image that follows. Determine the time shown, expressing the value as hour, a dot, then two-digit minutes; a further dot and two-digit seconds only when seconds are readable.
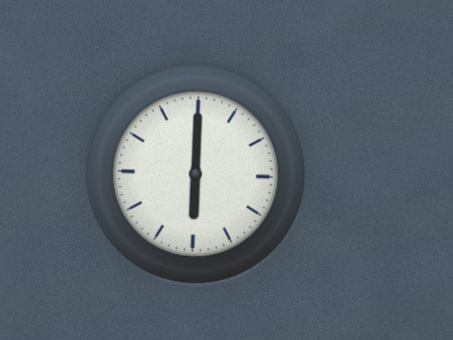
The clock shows 6.00
